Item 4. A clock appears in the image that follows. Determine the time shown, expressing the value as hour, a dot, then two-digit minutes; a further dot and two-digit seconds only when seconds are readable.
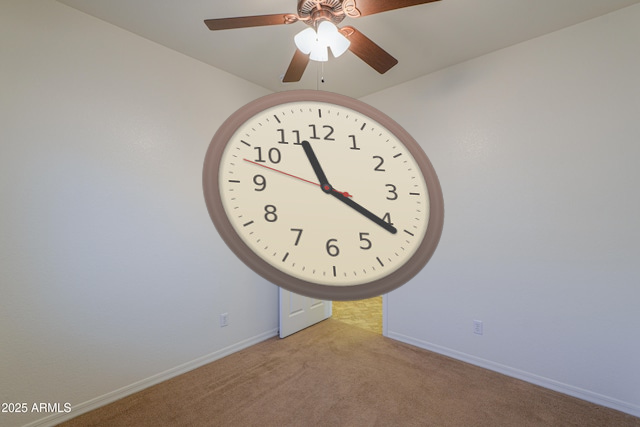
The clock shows 11.20.48
